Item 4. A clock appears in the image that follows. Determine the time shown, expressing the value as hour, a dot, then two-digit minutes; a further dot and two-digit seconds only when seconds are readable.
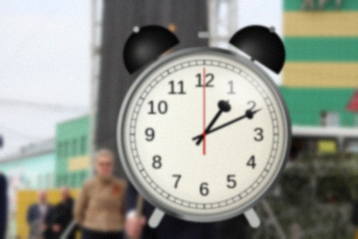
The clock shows 1.11.00
